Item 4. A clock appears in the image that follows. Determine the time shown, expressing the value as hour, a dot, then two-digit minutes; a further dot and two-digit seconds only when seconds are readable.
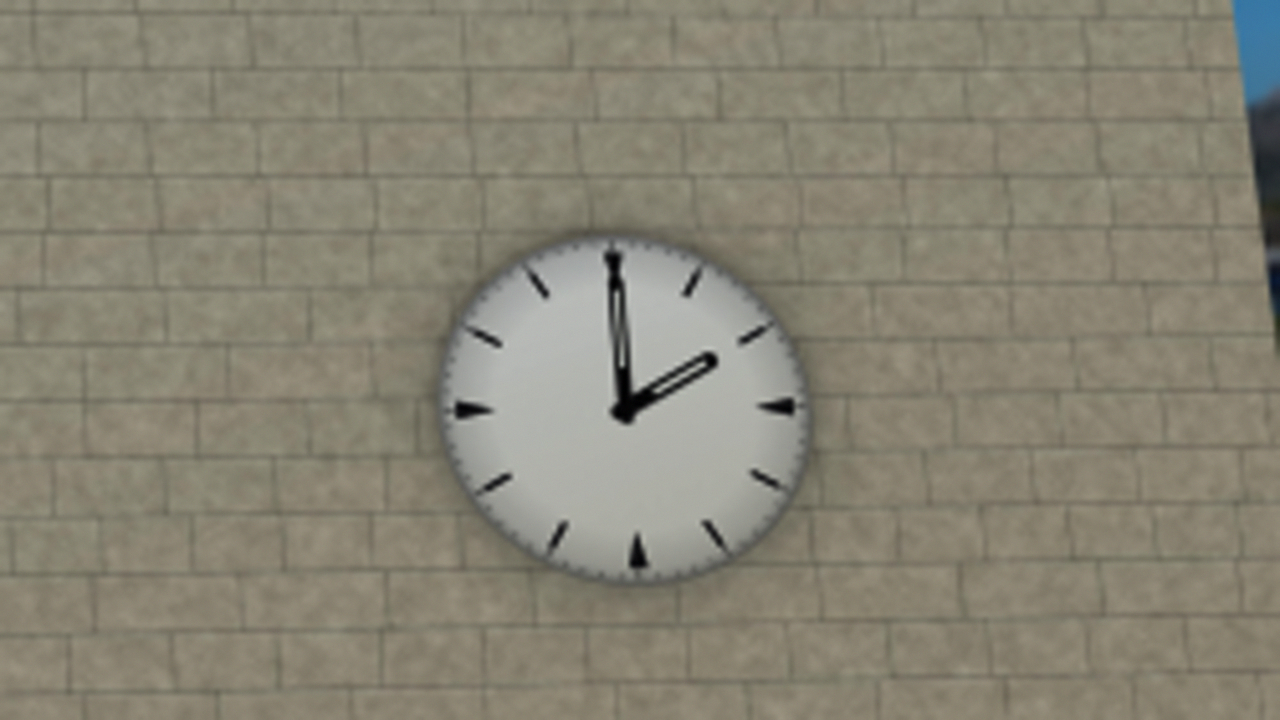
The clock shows 2.00
